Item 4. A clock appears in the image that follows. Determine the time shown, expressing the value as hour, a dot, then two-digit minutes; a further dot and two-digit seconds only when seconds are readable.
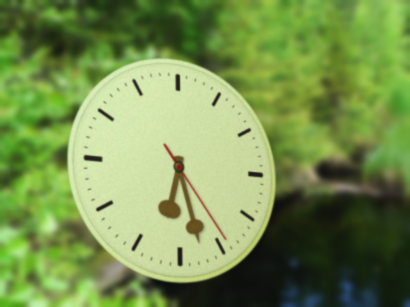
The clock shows 6.27.24
